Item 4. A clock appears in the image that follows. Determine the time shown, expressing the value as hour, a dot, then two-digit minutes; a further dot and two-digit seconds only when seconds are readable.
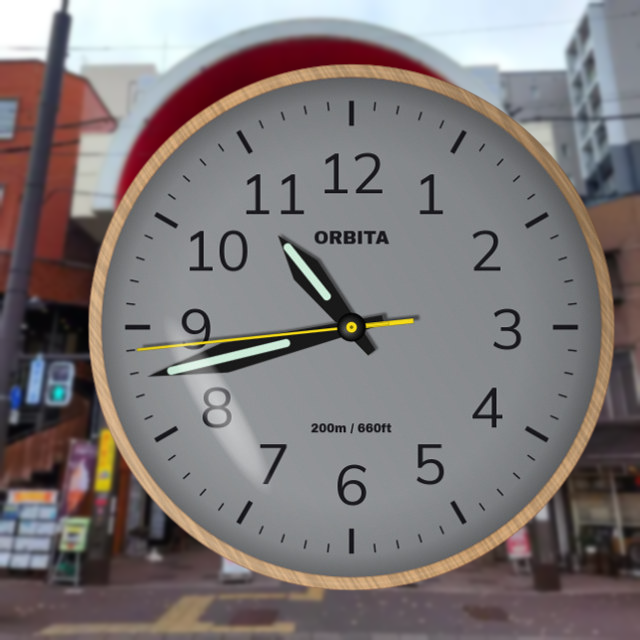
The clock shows 10.42.44
